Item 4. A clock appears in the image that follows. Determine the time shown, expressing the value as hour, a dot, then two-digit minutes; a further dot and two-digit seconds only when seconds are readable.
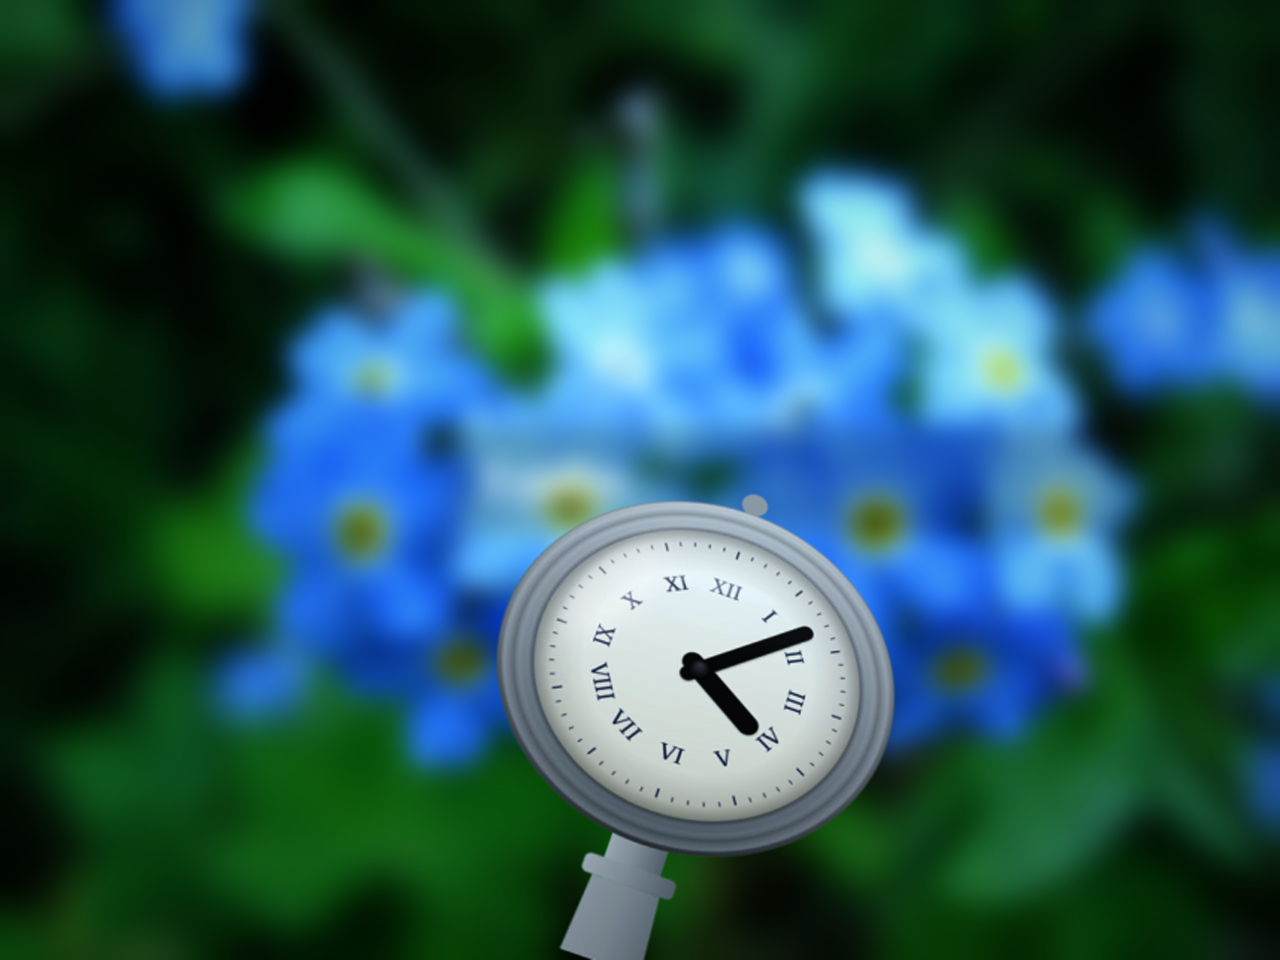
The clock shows 4.08
